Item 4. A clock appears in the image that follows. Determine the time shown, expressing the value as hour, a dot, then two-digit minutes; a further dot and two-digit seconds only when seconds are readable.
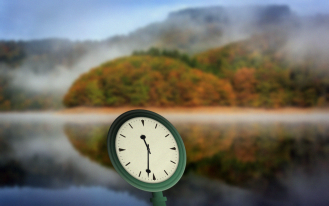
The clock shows 11.32
